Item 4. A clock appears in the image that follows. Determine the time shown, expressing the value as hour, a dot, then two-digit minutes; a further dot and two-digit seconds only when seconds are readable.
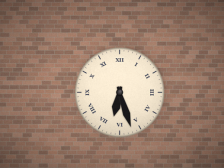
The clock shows 6.27
